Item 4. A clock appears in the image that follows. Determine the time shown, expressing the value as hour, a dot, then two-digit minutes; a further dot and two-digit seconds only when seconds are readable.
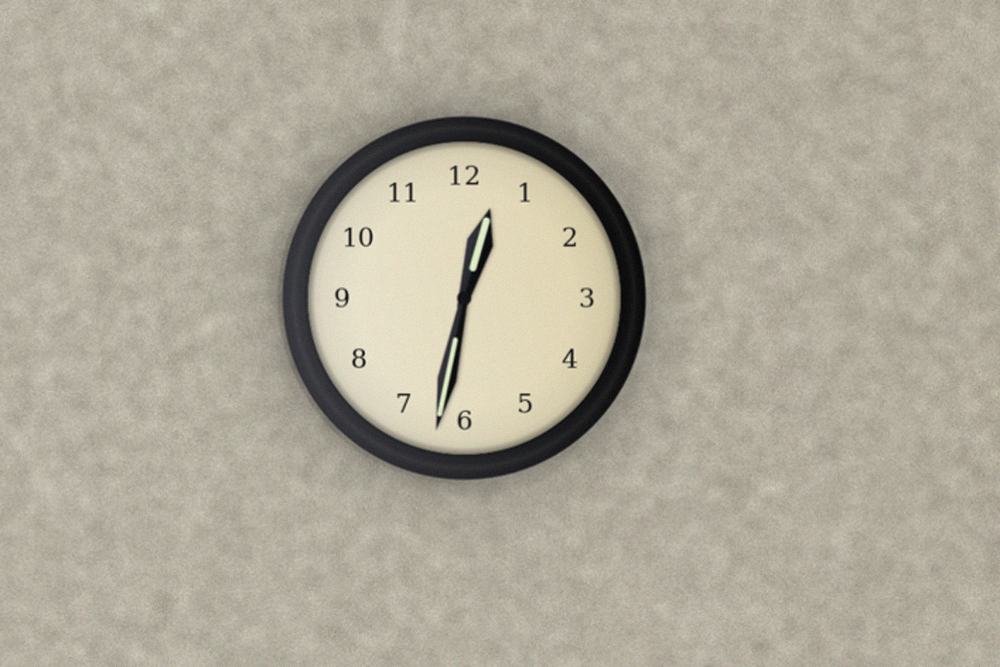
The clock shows 12.32
